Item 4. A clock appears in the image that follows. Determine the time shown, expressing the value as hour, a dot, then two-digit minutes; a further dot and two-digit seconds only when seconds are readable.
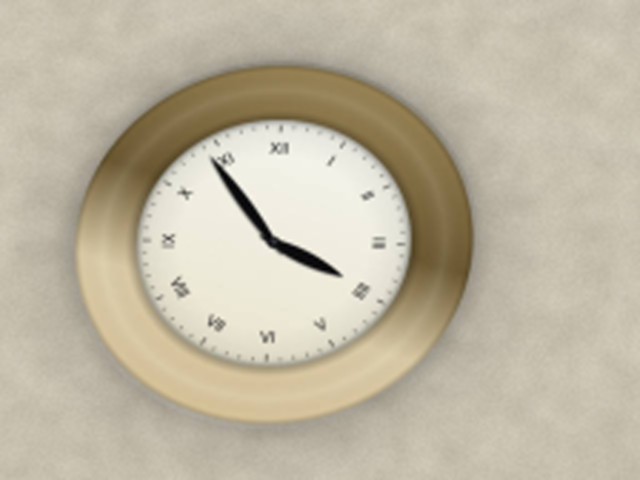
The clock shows 3.54
